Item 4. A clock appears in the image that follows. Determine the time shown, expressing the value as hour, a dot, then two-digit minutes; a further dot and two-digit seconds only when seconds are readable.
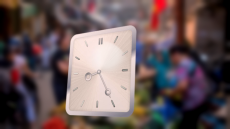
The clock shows 8.25
